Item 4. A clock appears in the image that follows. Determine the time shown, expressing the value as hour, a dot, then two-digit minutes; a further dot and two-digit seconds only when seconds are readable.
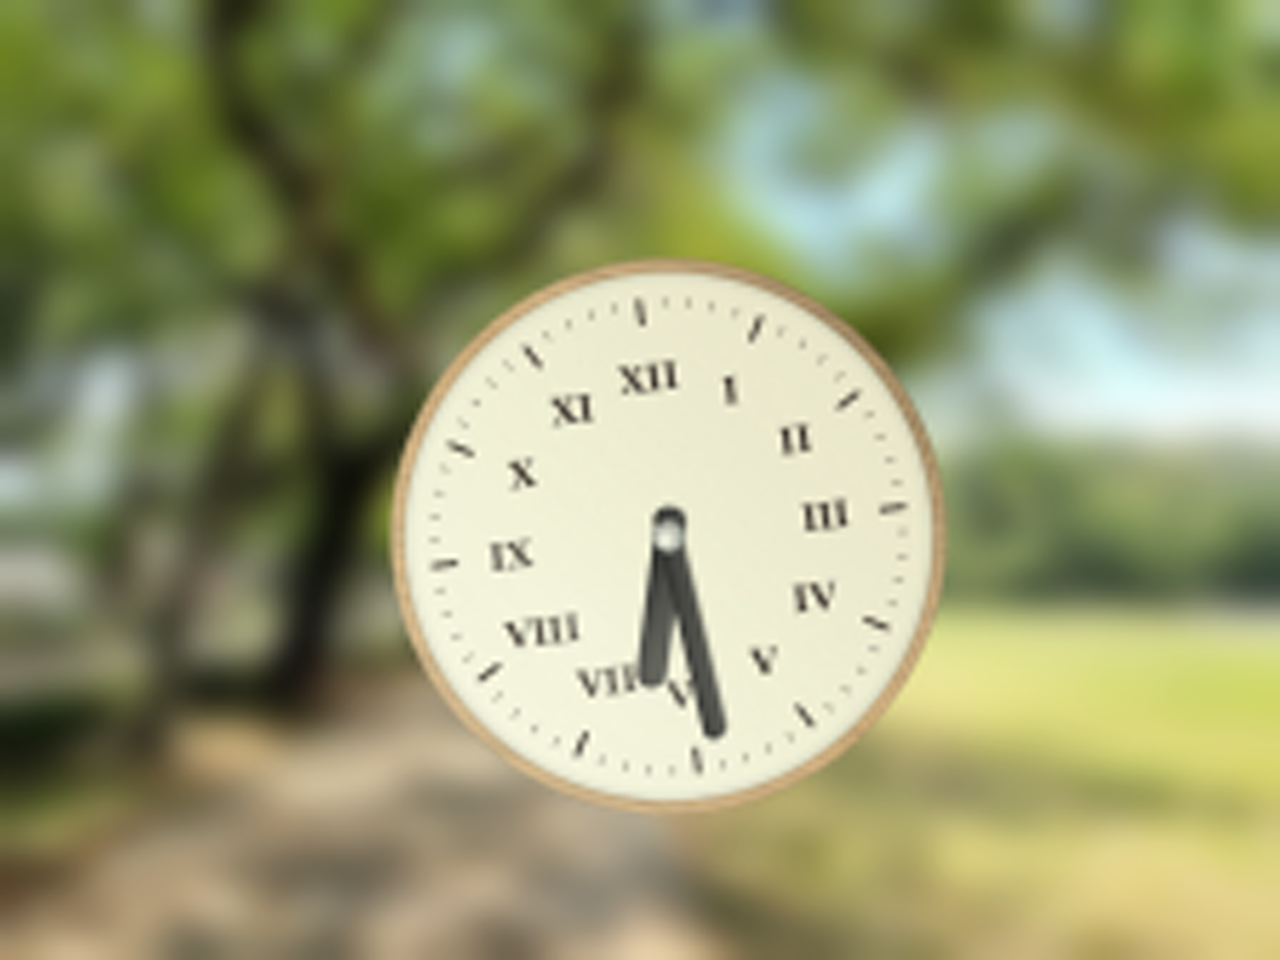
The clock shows 6.29
